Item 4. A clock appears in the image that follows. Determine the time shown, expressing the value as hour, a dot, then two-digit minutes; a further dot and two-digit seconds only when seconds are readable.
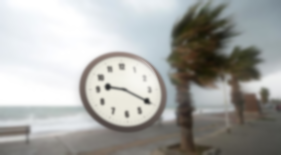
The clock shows 9.20
